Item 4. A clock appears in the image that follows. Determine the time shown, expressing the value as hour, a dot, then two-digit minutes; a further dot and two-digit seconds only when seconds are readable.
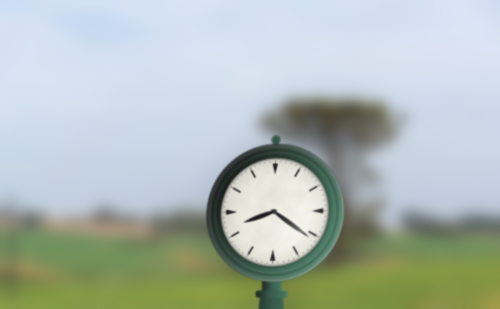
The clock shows 8.21
